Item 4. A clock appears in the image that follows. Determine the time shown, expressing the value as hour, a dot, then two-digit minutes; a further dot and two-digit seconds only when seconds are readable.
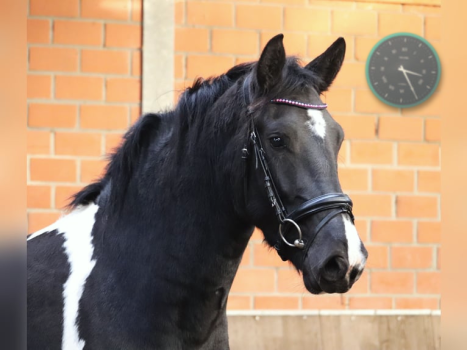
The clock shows 3.25
